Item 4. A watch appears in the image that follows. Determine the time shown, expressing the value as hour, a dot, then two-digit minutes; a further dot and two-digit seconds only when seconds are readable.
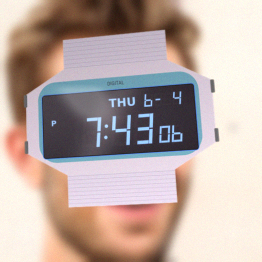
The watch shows 7.43.06
